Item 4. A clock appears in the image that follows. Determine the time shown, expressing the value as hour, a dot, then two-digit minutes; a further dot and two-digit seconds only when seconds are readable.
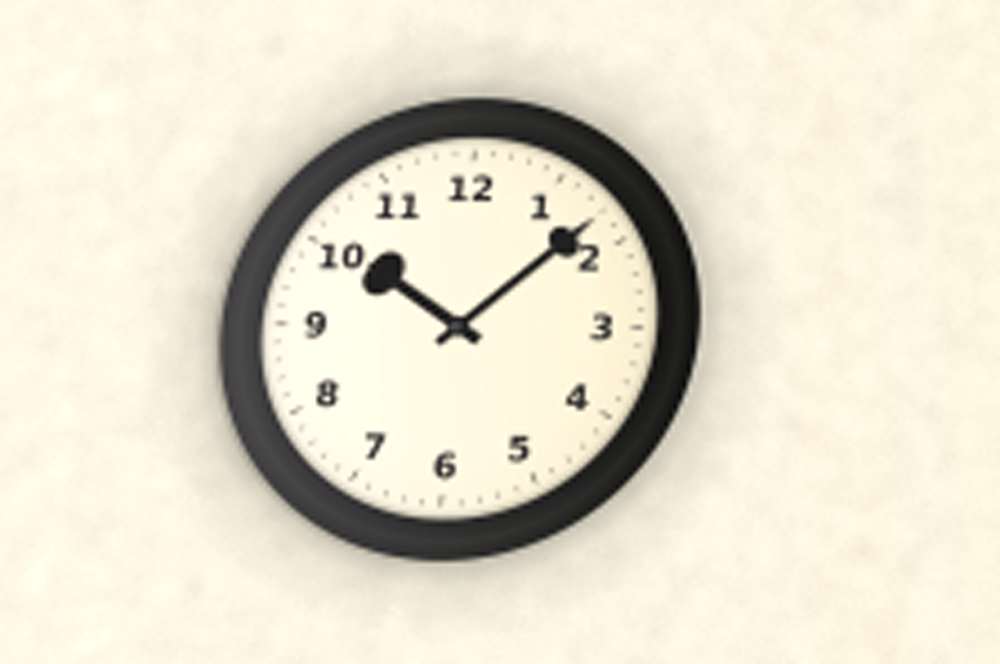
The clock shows 10.08
